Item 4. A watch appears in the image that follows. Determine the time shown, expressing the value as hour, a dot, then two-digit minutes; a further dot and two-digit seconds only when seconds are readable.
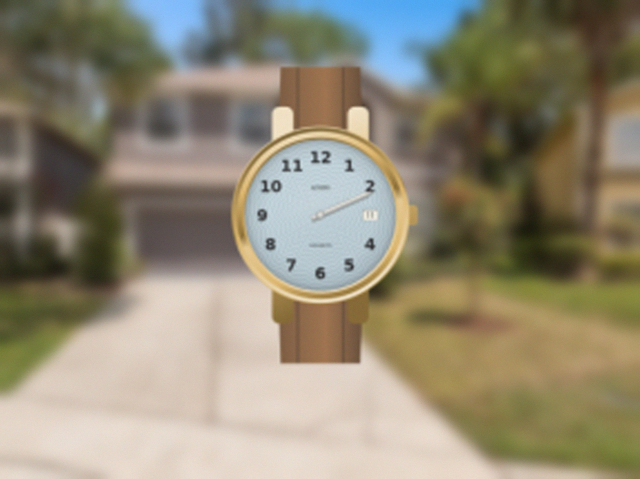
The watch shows 2.11
